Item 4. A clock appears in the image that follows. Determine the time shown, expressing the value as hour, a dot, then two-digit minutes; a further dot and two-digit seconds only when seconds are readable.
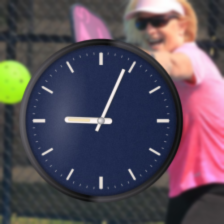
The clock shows 9.04
